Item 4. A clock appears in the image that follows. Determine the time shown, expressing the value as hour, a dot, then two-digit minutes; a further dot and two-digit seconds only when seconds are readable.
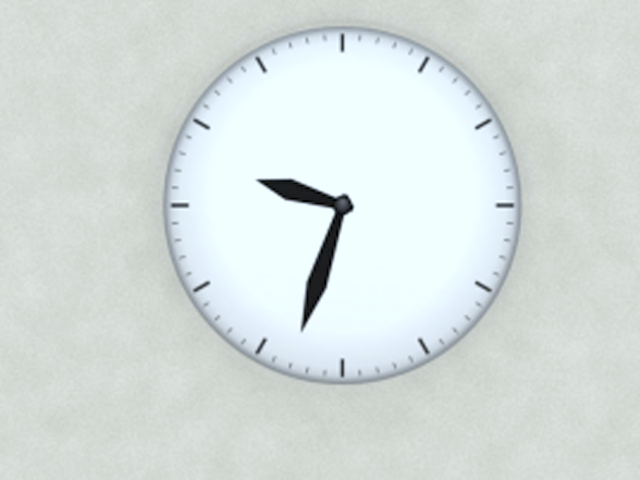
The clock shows 9.33
